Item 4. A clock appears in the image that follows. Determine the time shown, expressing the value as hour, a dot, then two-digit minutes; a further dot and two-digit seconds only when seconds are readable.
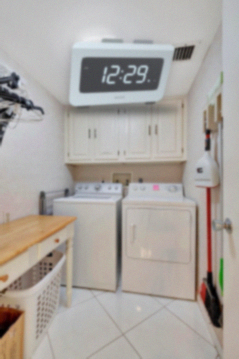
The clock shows 12.29
